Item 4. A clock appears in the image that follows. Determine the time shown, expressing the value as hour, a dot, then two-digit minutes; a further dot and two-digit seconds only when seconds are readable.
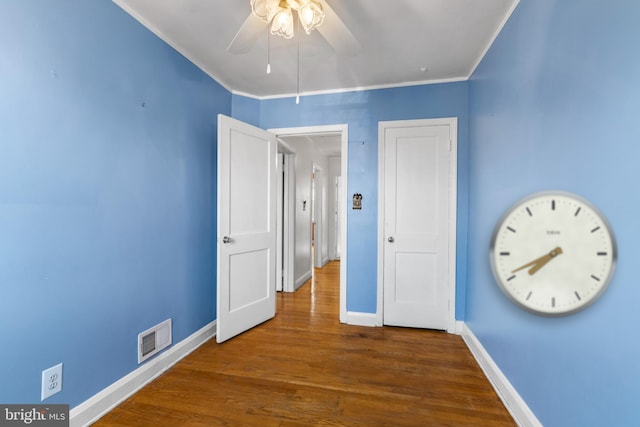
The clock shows 7.41
